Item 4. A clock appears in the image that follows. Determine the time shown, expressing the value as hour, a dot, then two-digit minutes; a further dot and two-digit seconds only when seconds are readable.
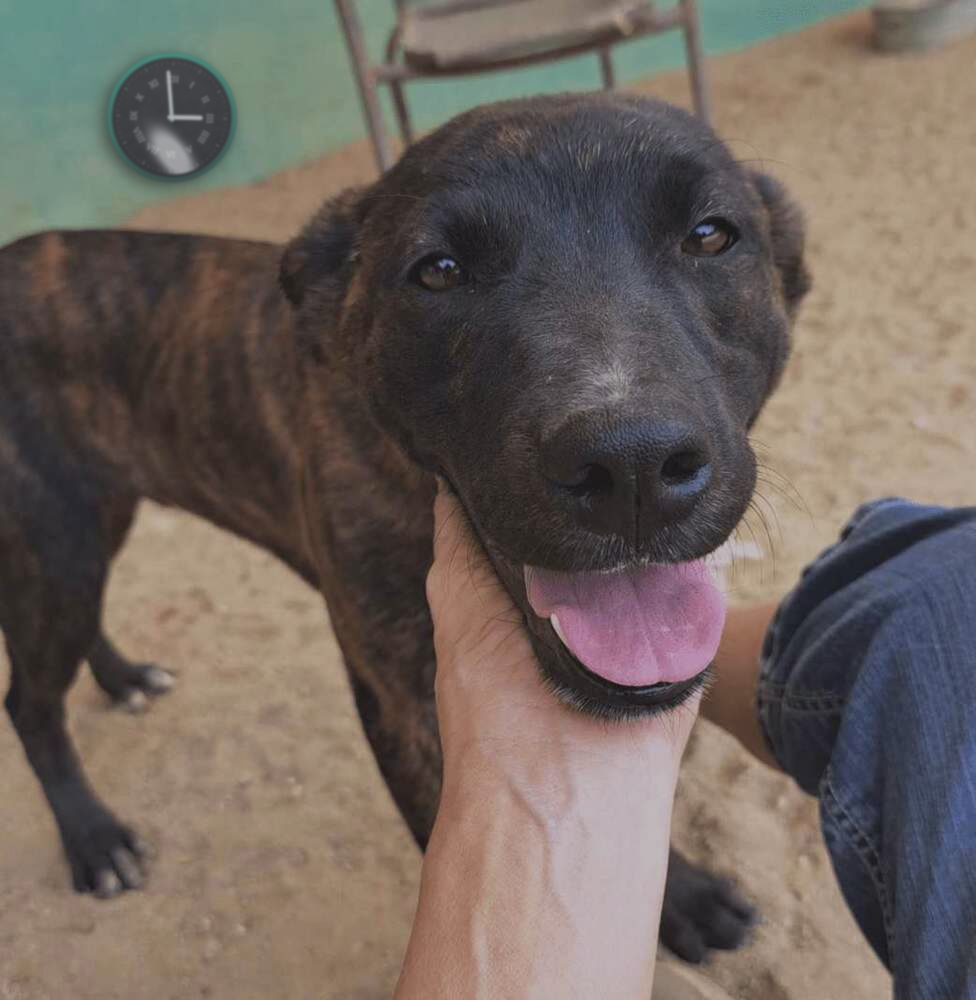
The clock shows 2.59
